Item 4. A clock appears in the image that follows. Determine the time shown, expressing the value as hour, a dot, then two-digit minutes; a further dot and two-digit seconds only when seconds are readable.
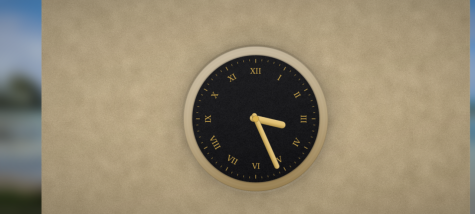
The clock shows 3.26
